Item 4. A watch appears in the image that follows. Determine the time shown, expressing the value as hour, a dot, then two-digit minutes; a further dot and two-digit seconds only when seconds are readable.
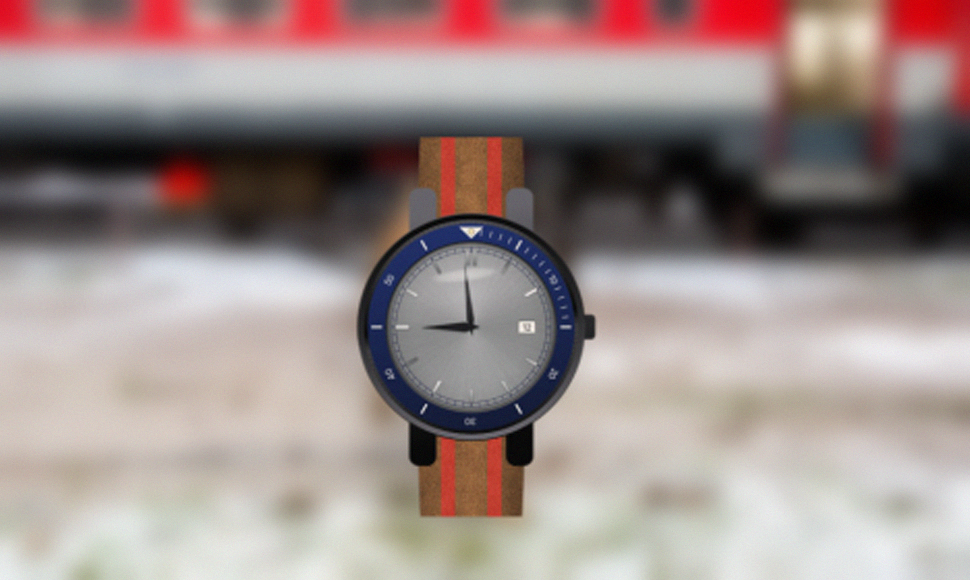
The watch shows 8.59
